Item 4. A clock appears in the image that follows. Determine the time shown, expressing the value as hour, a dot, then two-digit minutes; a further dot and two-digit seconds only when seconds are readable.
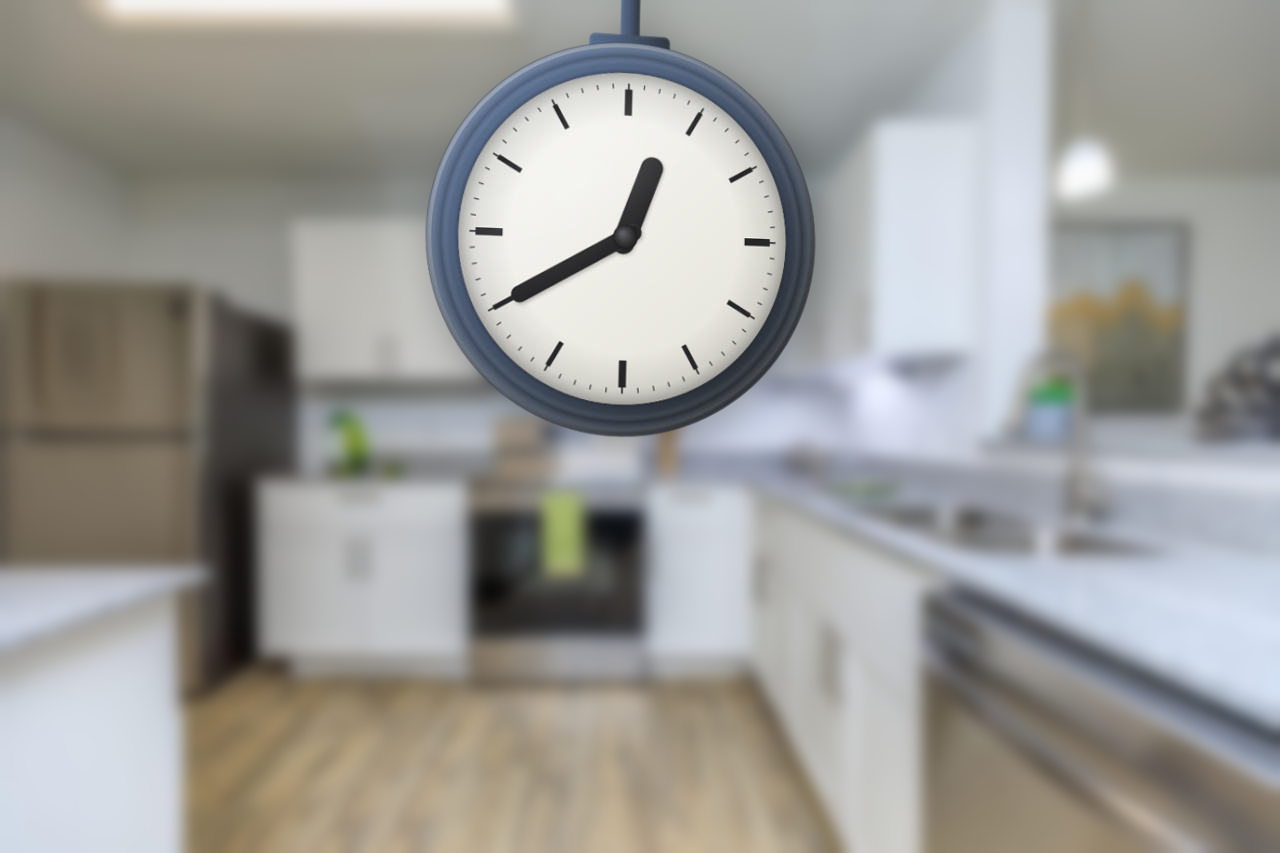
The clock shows 12.40
